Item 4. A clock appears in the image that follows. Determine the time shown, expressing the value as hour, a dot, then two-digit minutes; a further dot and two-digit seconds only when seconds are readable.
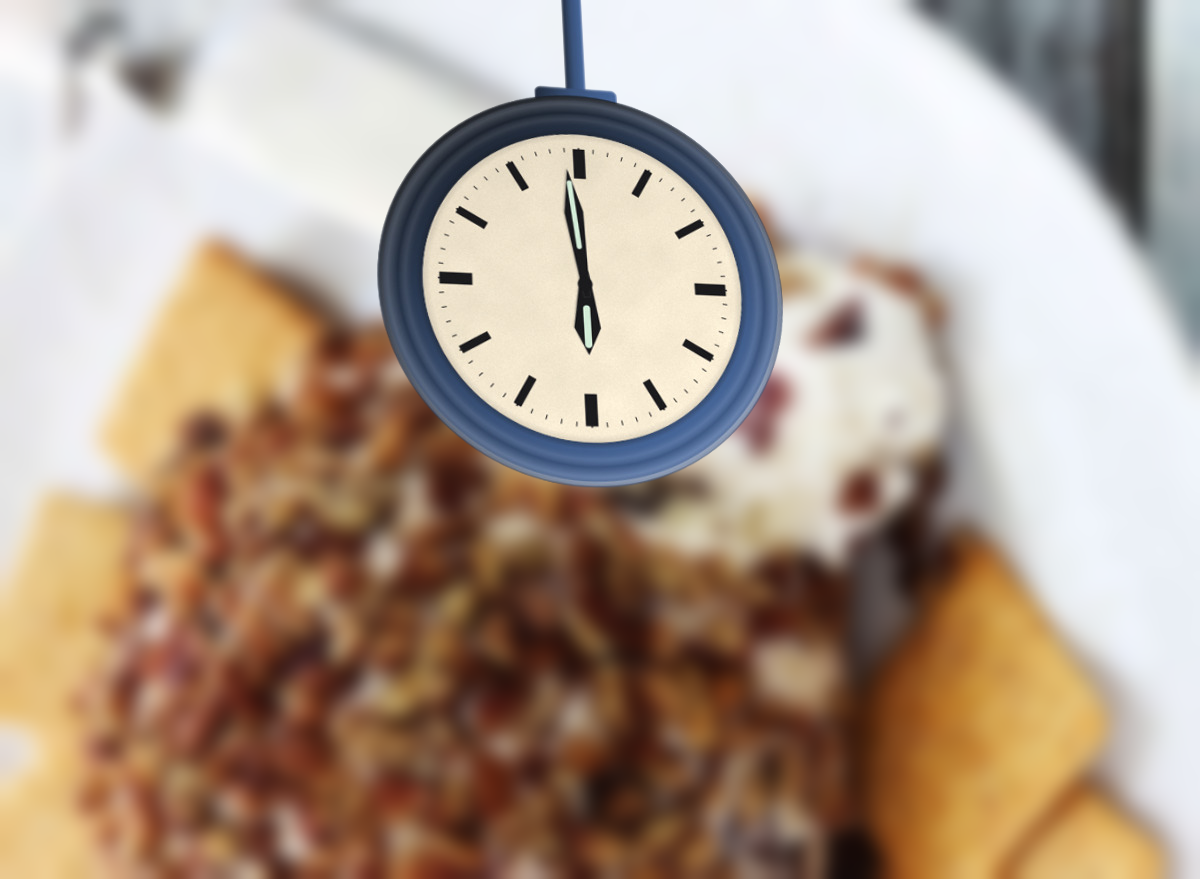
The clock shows 5.59
